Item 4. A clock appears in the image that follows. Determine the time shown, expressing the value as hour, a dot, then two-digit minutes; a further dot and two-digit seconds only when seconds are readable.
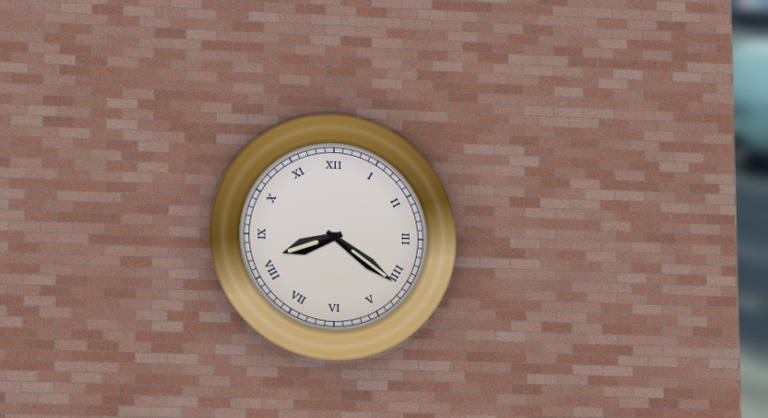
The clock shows 8.21
